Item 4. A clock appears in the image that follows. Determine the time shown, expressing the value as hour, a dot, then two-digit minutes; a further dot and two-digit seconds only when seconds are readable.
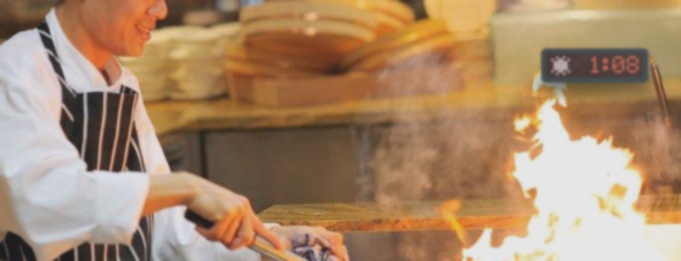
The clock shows 1.08
